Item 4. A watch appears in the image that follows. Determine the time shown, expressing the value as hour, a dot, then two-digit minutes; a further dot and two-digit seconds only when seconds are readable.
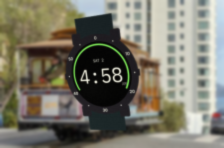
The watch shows 4.58
